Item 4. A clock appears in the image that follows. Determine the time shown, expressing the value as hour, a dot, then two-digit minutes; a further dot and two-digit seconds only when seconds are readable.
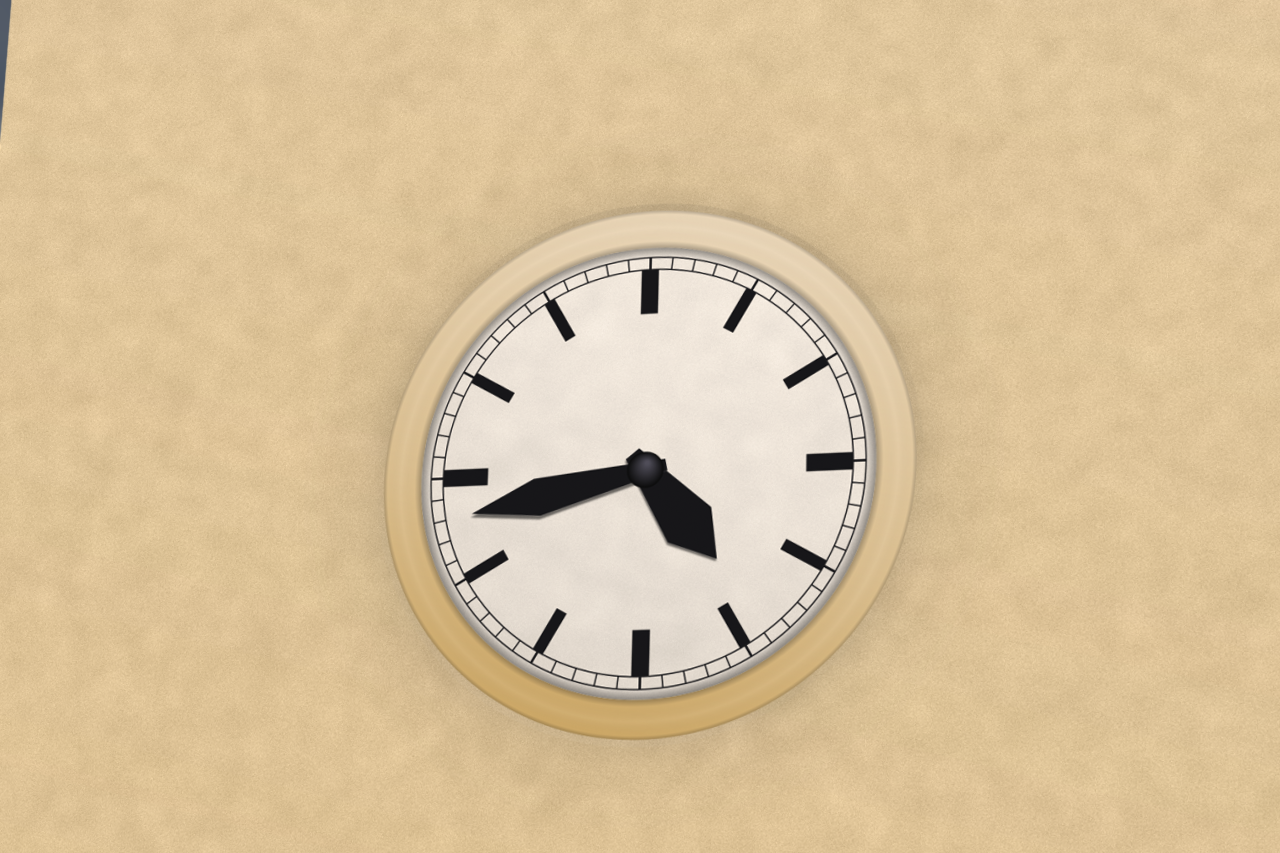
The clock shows 4.43
